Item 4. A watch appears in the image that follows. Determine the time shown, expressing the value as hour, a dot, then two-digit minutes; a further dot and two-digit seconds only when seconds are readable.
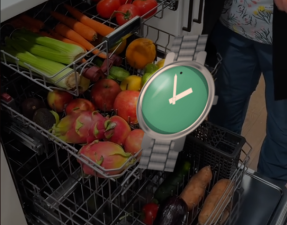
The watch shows 1.58
